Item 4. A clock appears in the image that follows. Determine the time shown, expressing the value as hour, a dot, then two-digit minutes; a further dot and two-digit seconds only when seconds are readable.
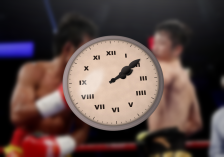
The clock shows 2.09
